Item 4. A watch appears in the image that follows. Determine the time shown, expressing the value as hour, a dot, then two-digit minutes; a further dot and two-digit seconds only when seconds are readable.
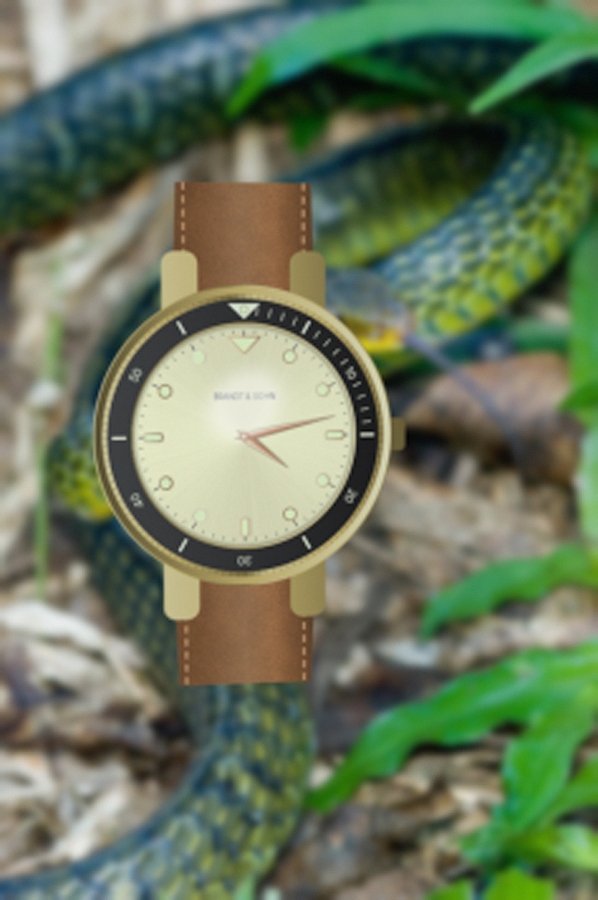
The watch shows 4.13
